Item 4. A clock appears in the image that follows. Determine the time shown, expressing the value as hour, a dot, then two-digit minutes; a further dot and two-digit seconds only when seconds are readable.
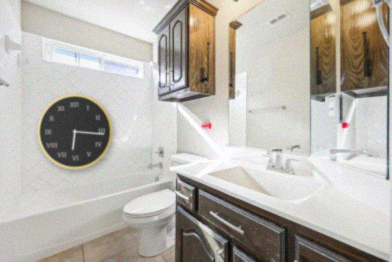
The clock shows 6.16
